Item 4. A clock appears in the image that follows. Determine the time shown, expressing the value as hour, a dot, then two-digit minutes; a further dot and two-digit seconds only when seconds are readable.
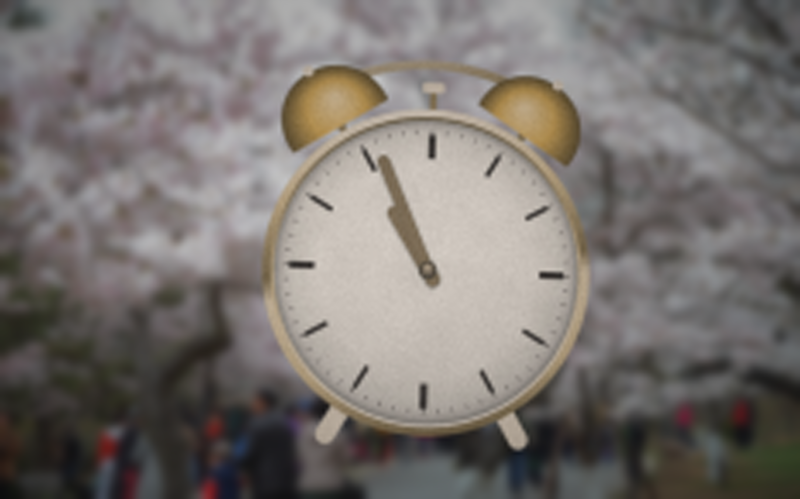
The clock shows 10.56
